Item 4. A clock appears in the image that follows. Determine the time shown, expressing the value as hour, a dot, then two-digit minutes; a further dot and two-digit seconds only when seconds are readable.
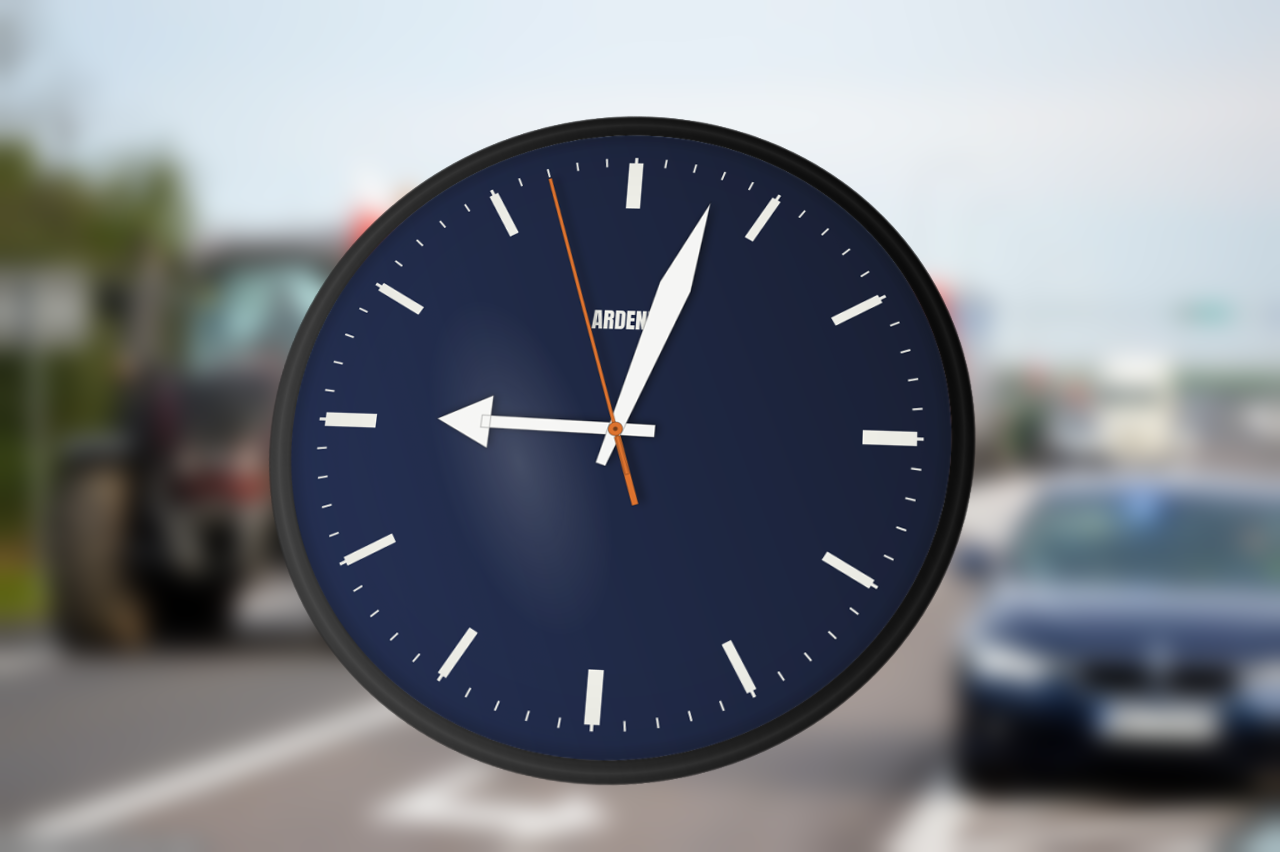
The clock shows 9.02.57
